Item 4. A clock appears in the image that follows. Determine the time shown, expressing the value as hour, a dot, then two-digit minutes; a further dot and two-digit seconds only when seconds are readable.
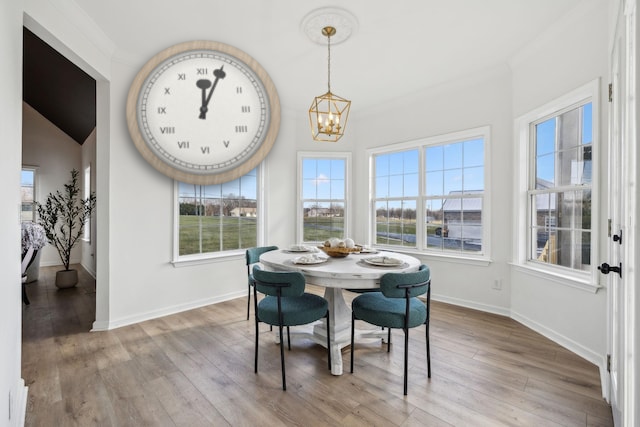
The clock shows 12.04
